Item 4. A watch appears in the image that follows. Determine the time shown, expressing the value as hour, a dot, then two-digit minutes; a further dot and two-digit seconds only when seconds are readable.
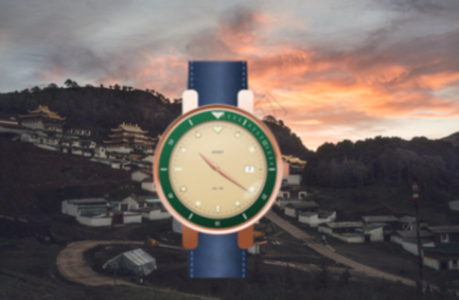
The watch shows 10.21
